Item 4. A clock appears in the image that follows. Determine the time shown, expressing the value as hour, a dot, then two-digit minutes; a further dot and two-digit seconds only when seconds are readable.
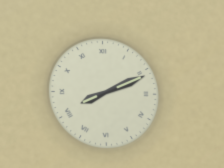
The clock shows 8.11
